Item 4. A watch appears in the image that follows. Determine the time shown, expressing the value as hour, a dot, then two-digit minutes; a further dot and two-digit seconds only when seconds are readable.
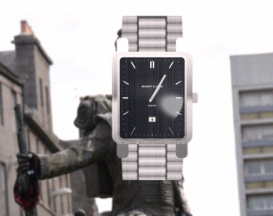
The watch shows 1.05
